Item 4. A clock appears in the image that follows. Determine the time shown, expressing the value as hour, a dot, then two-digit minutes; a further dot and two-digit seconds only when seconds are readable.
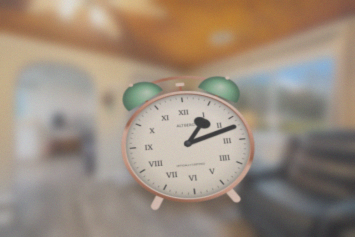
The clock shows 1.12
